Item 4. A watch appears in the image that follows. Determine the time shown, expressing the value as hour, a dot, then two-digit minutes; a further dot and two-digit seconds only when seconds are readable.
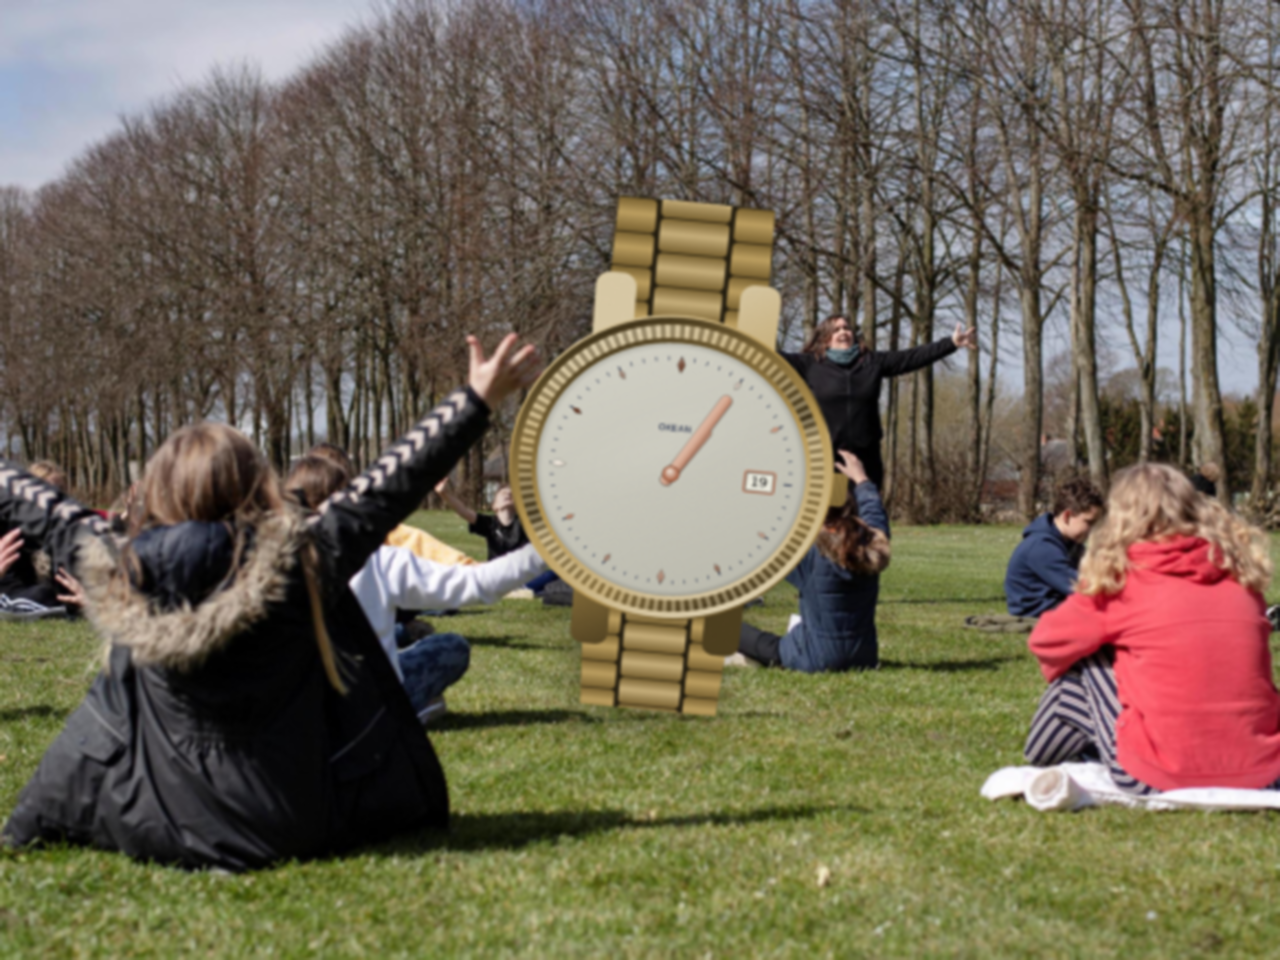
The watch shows 1.05
